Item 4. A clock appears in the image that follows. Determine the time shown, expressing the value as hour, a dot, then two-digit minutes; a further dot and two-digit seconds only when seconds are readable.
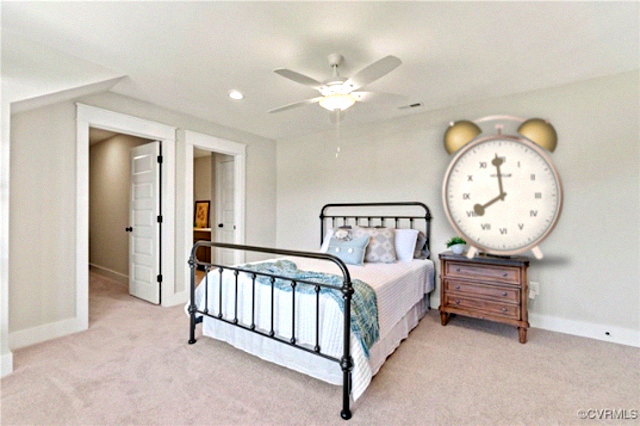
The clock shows 7.59
